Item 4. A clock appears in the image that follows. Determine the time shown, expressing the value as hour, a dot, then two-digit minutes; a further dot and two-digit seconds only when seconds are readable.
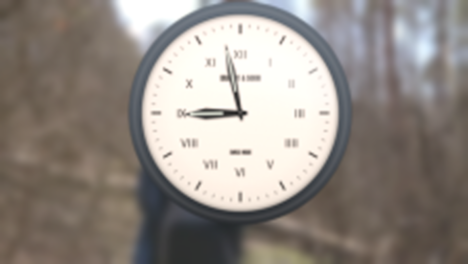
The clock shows 8.58
